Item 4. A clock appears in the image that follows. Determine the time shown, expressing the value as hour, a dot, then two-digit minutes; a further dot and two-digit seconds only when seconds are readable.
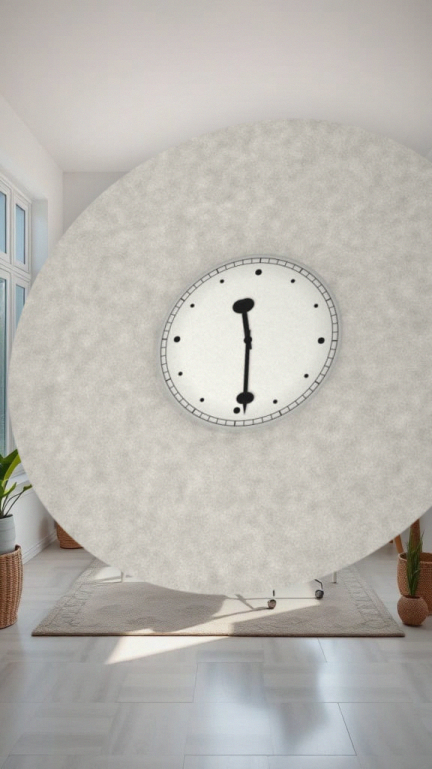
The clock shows 11.29
